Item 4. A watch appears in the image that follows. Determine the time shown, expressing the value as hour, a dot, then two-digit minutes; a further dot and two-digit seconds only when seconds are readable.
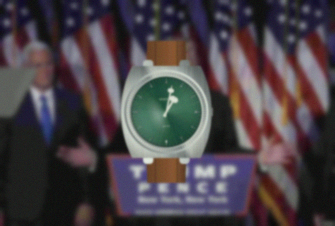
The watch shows 1.02
